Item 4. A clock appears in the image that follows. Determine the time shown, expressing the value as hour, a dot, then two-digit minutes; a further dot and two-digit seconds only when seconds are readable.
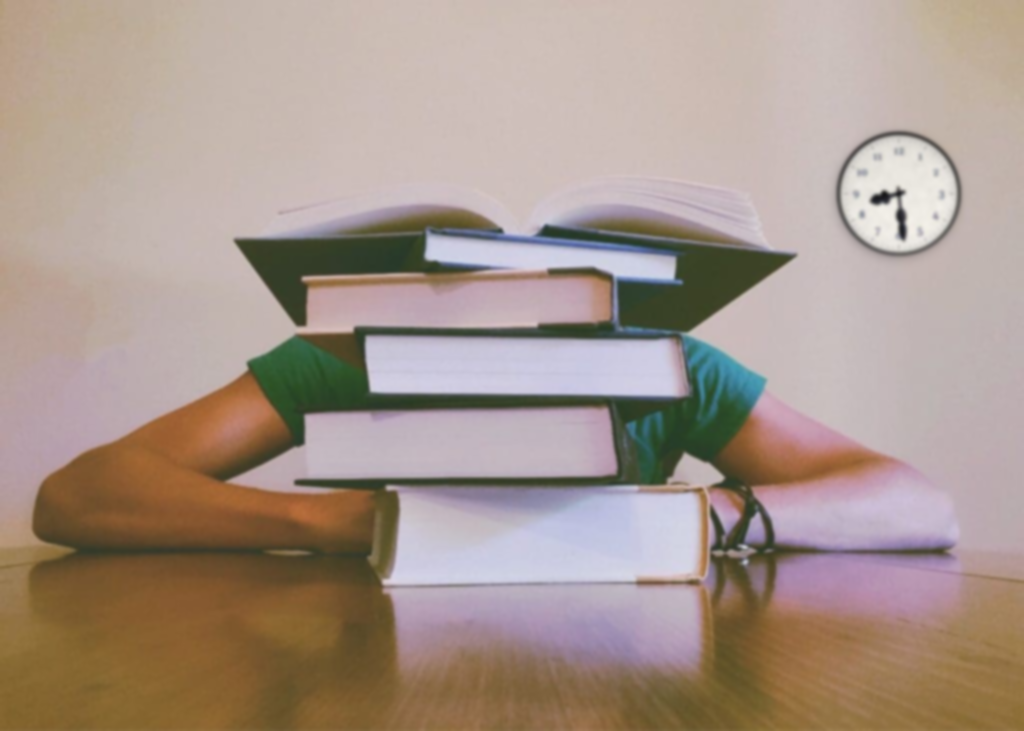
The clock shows 8.29
